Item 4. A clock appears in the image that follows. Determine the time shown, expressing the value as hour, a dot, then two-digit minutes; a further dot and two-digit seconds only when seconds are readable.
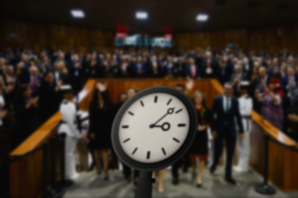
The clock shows 3.08
